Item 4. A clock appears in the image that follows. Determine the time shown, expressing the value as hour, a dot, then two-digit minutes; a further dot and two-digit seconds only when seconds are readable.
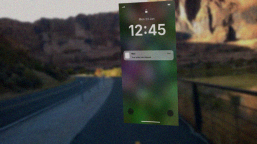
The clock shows 12.45
